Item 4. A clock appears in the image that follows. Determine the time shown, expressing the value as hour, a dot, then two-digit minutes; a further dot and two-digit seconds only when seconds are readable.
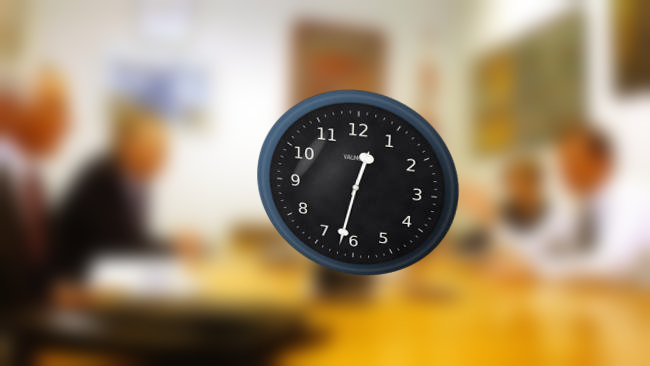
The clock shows 12.32
